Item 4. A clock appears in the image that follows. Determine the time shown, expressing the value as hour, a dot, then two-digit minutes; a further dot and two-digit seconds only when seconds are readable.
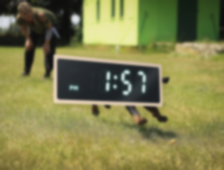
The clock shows 1.57
